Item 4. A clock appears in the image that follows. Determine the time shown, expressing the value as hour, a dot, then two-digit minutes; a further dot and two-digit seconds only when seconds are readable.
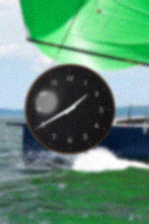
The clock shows 1.40
